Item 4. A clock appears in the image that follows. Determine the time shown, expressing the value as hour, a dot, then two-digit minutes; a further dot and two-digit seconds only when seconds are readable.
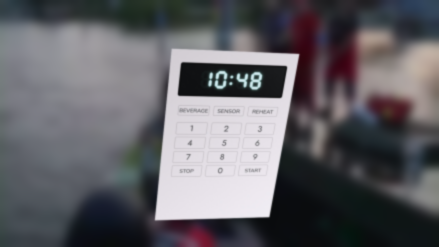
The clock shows 10.48
